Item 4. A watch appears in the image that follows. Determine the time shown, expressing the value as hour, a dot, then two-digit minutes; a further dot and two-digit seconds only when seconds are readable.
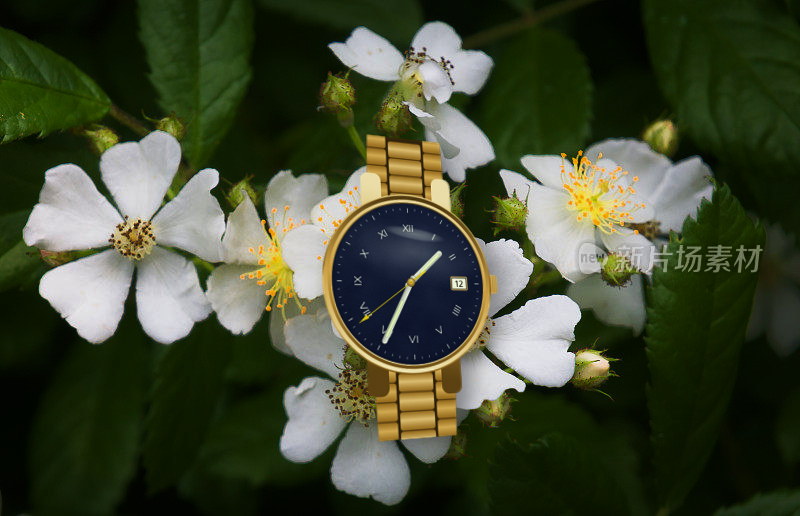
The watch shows 1.34.39
